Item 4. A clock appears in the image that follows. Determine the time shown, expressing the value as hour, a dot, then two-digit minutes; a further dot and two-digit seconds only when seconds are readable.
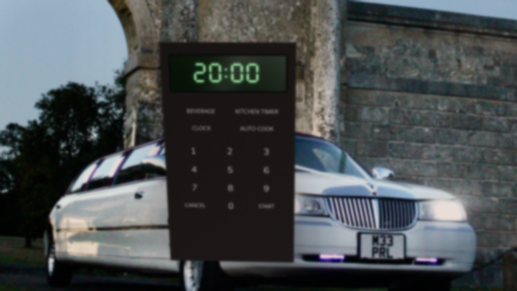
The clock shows 20.00
